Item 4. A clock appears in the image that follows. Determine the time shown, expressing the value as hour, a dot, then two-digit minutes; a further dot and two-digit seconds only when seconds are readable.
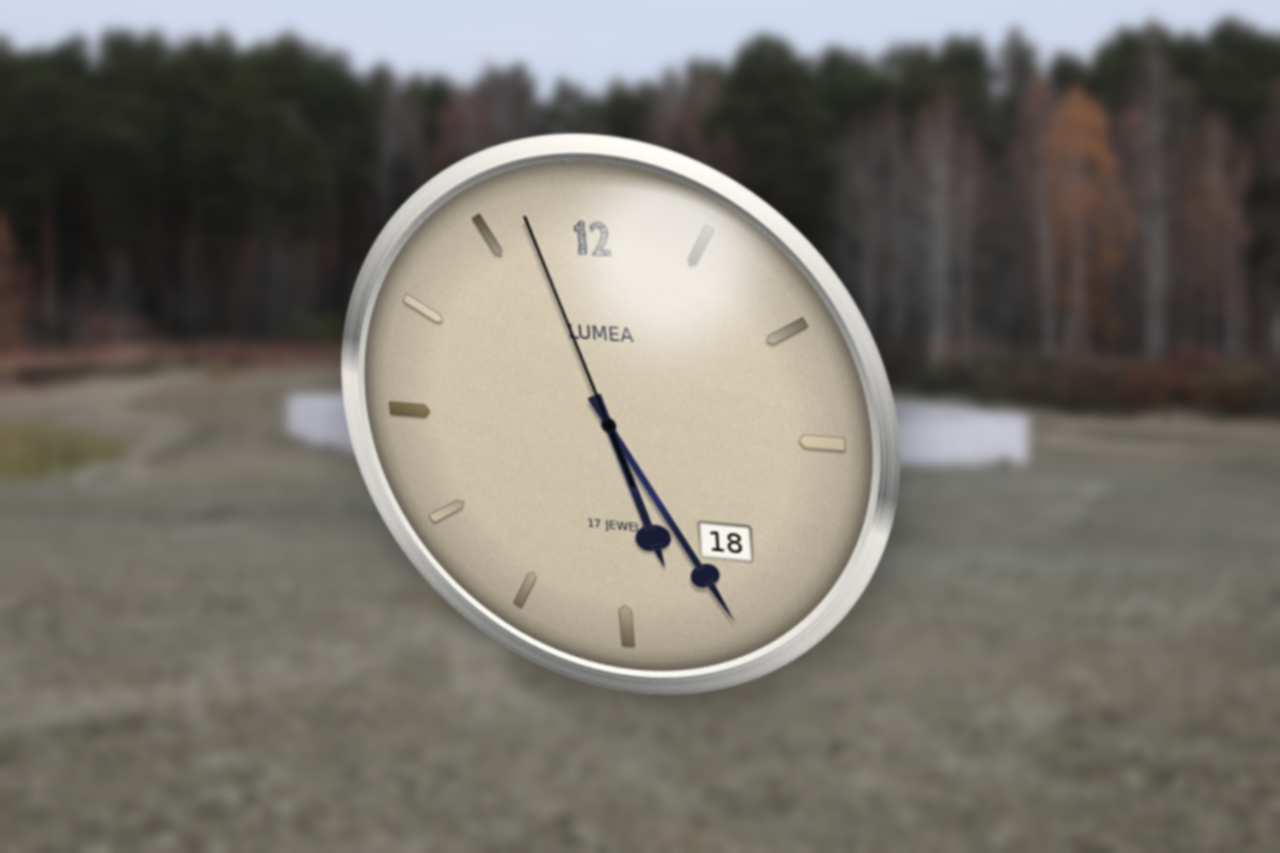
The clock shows 5.24.57
